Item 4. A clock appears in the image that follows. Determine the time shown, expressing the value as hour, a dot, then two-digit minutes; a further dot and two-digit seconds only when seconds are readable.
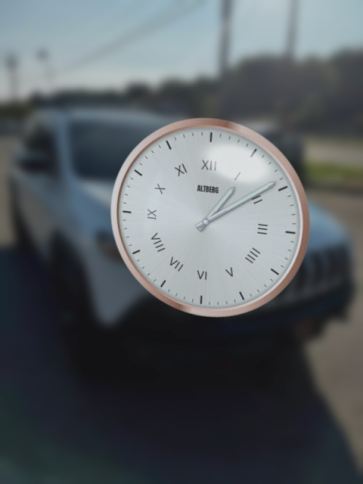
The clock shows 1.09
